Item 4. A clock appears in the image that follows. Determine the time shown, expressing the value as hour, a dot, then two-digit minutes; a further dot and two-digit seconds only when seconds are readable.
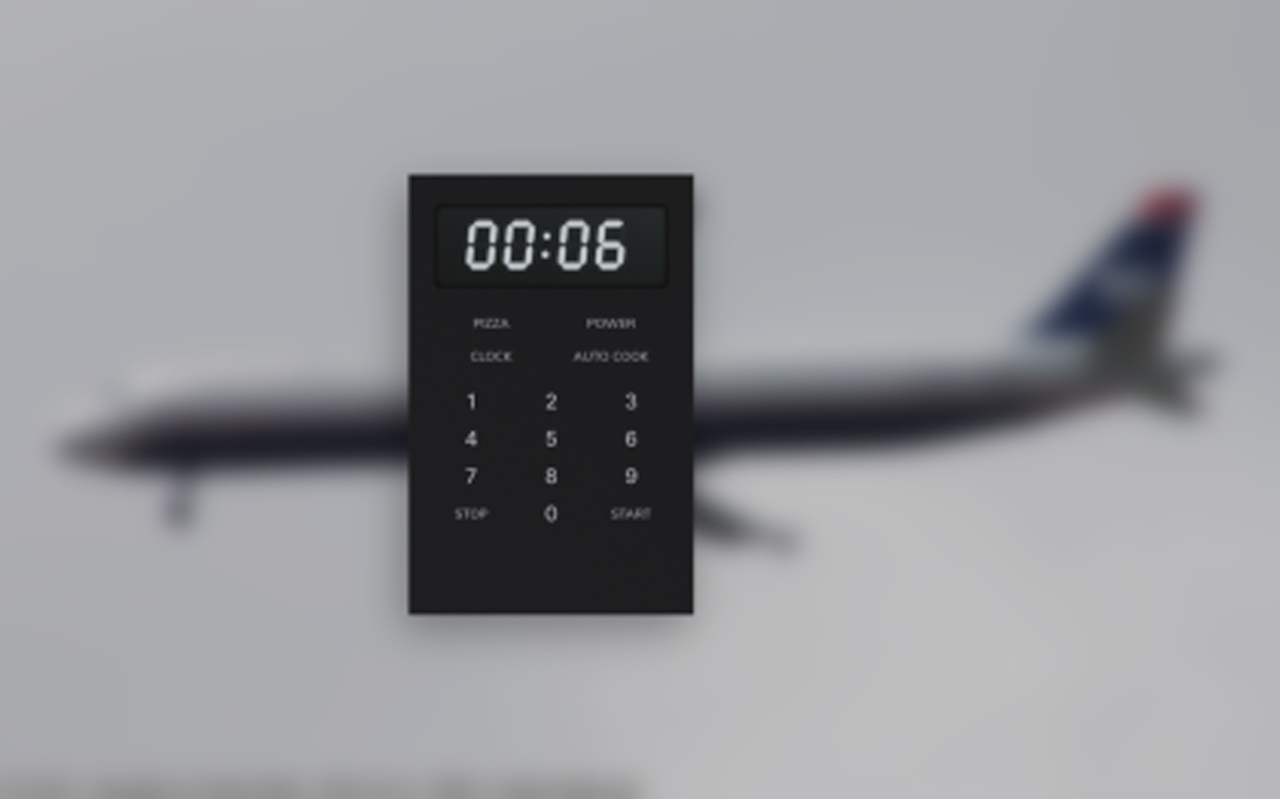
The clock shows 0.06
